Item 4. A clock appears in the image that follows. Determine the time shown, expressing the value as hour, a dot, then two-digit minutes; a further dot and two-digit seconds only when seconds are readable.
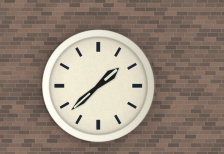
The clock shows 1.38
